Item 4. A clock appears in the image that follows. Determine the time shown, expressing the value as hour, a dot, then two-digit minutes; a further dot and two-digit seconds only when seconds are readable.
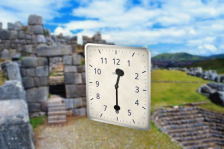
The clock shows 12.30
